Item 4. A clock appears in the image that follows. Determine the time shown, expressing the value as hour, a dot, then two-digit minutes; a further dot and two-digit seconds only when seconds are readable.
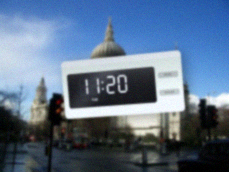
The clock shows 11.20
